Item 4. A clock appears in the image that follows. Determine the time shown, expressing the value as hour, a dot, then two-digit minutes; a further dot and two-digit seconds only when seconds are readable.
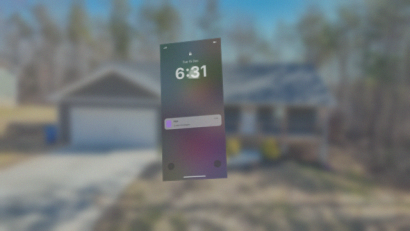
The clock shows 6.31
